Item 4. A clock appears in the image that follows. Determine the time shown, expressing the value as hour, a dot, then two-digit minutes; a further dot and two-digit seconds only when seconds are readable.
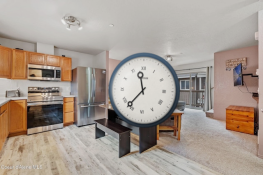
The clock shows 11.37
